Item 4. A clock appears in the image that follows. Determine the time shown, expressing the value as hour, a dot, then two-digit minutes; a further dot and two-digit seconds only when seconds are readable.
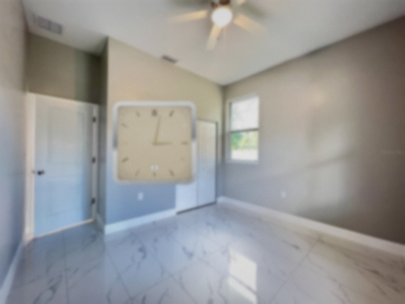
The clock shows 3.02
